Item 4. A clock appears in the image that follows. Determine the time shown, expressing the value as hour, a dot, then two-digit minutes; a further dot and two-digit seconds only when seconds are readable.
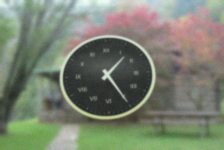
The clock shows 1.25
